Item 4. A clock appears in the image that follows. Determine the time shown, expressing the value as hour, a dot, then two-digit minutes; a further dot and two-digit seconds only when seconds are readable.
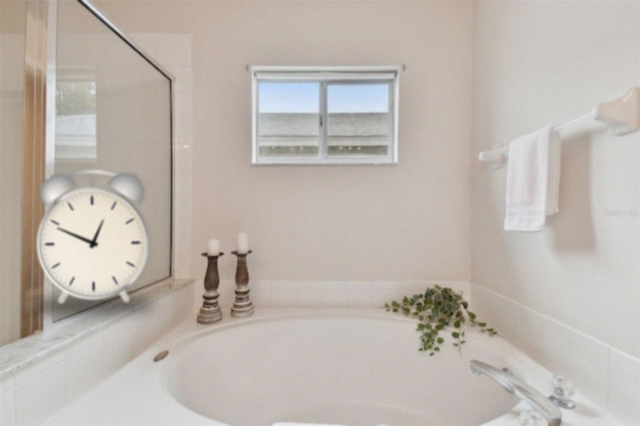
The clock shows 12.49
